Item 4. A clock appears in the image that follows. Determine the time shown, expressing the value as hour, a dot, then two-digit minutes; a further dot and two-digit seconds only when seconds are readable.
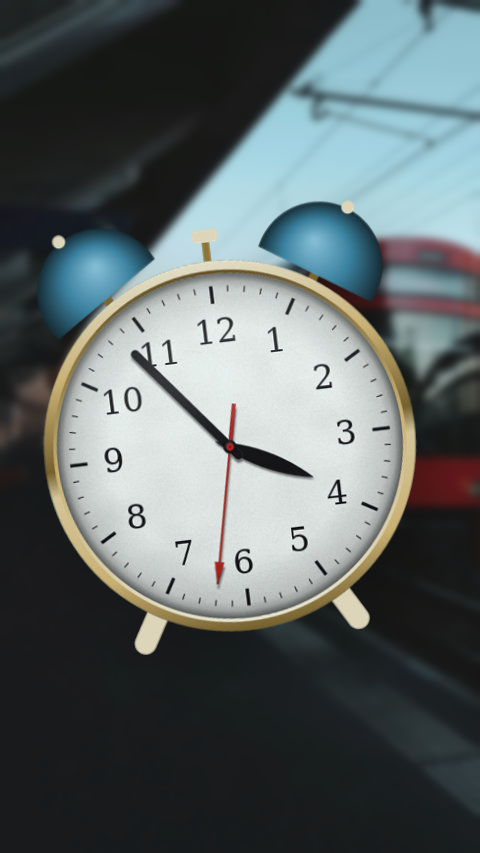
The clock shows 3.53.32
